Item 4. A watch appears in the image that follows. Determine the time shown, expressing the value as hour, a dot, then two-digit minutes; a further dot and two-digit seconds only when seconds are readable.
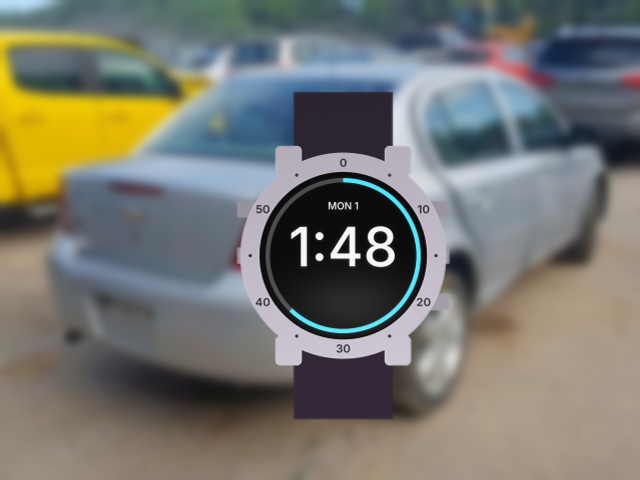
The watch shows 1.48
